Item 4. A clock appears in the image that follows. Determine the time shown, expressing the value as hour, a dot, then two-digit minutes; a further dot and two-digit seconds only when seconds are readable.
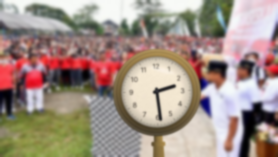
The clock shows 2.29
